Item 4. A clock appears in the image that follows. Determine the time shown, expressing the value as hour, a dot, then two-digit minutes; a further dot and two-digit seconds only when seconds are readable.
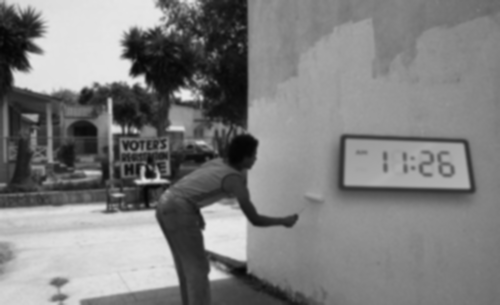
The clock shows 11.26
